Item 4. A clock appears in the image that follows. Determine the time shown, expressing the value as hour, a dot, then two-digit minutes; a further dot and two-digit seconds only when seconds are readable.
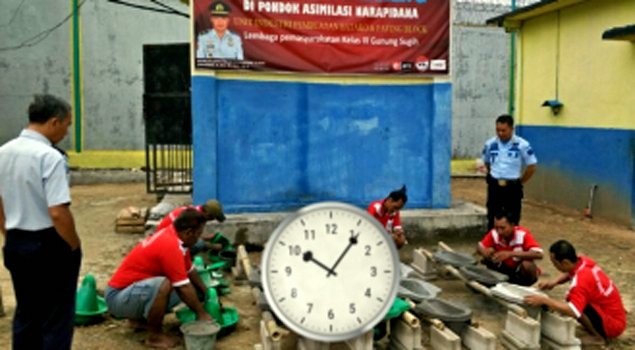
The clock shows 10.06
